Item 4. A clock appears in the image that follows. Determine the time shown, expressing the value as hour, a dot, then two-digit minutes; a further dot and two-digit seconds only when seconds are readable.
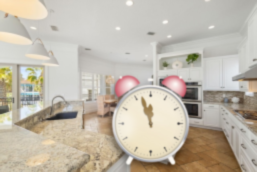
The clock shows 11.57
